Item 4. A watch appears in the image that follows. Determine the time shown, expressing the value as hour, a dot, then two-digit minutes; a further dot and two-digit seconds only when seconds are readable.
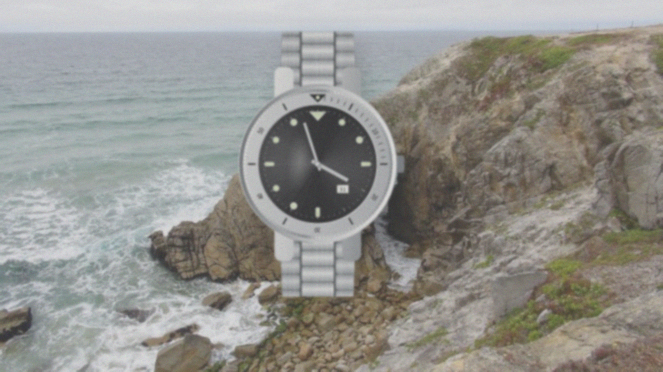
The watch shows 3.57
